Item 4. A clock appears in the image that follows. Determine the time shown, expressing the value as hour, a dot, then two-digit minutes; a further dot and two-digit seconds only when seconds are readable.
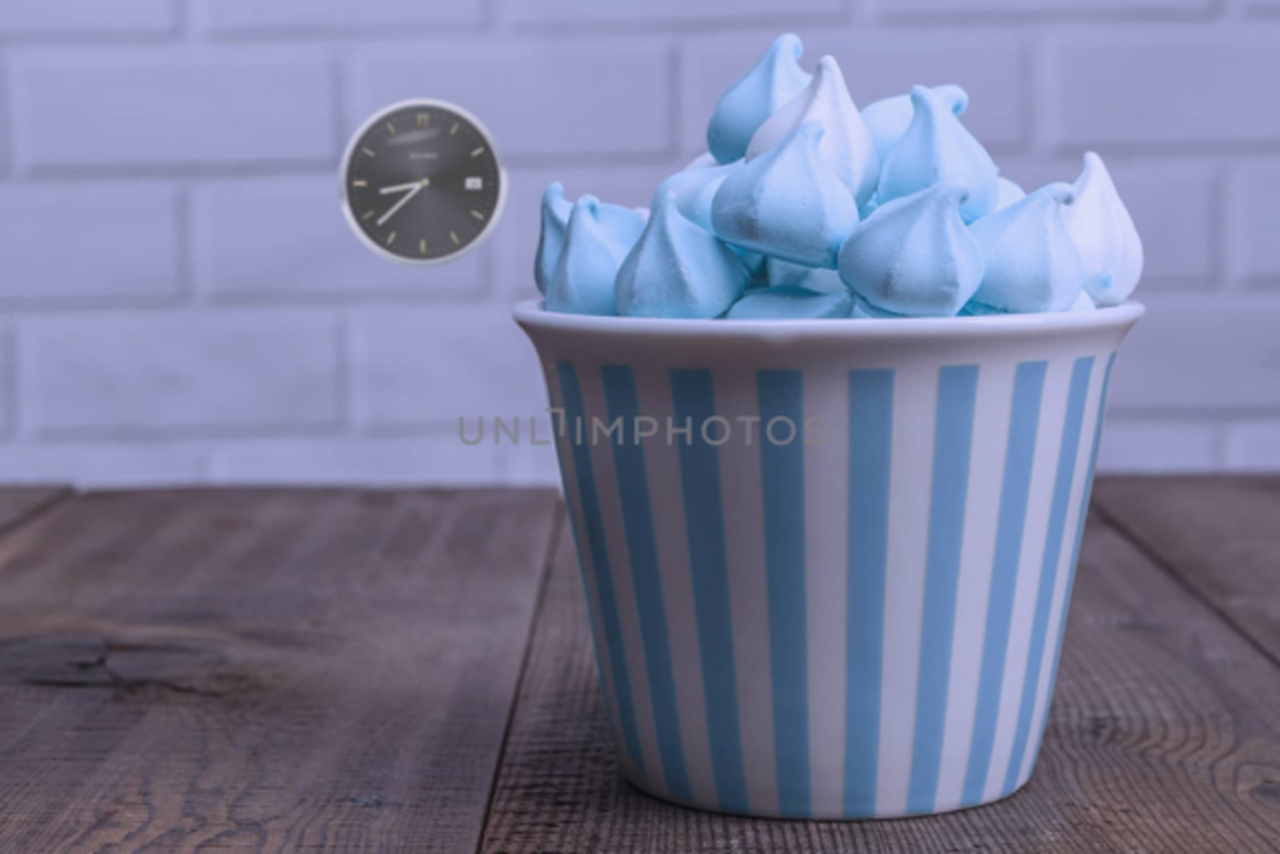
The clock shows 8.38
